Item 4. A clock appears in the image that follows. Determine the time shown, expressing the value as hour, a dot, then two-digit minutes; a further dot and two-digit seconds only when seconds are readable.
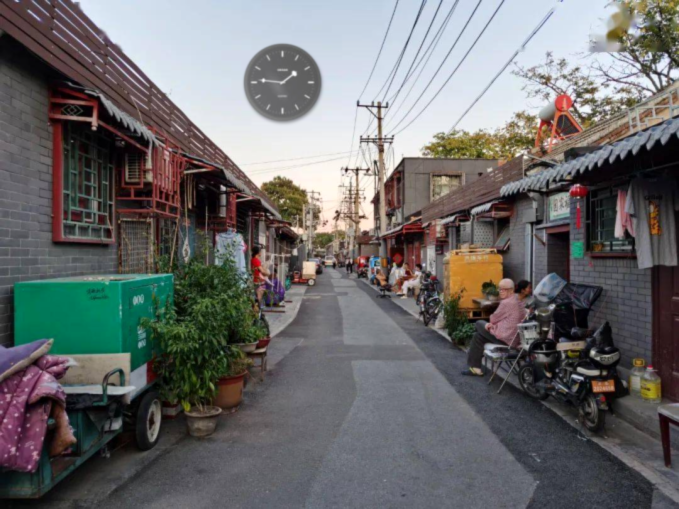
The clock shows 1.46
